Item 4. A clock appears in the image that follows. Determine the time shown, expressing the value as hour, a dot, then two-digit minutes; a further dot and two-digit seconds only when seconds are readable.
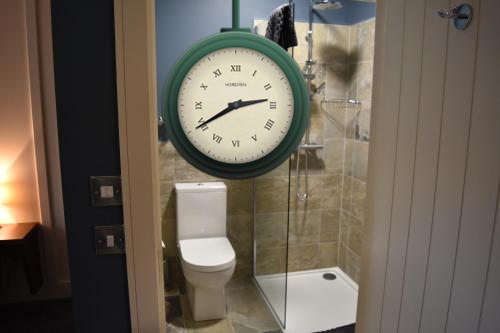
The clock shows 2.40
